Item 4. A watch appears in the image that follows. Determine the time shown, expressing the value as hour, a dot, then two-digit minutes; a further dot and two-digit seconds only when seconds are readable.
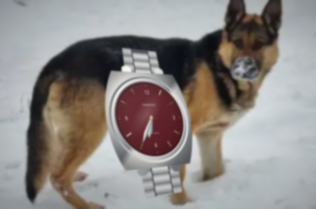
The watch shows 6.35
